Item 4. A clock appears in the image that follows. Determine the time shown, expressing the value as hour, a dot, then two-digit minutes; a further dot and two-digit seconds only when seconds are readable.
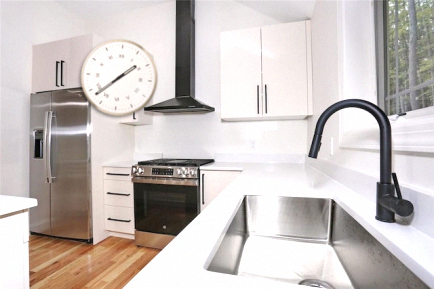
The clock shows 1.38
